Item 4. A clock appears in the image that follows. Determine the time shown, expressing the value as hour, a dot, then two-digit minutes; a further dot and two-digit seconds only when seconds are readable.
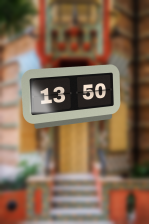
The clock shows 13.50
